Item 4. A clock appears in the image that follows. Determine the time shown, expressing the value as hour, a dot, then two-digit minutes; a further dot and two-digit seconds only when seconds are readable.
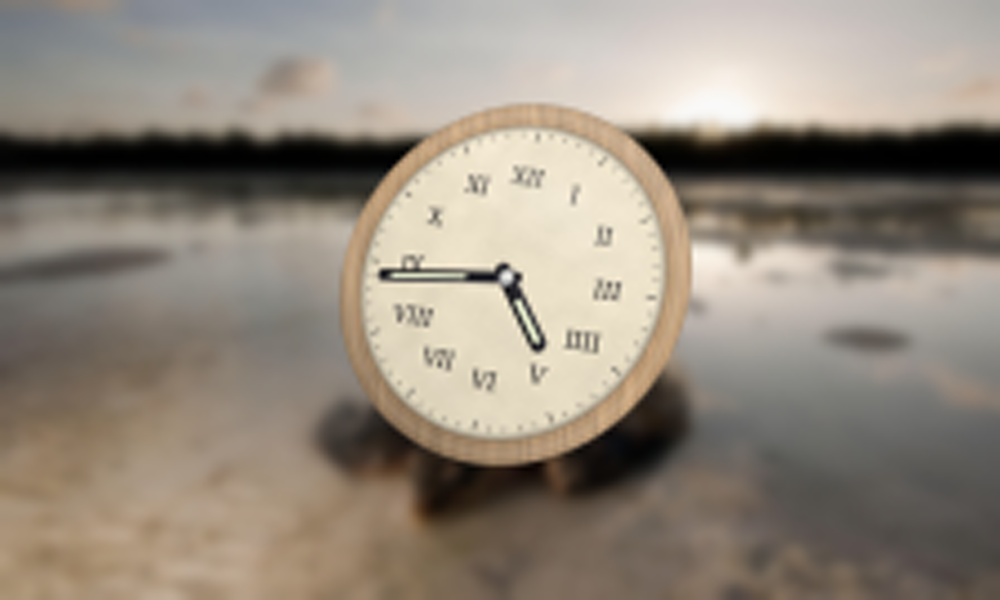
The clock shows 4.44
